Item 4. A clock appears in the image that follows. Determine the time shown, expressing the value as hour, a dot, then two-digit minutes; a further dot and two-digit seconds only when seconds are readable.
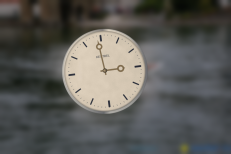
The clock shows 2.59
